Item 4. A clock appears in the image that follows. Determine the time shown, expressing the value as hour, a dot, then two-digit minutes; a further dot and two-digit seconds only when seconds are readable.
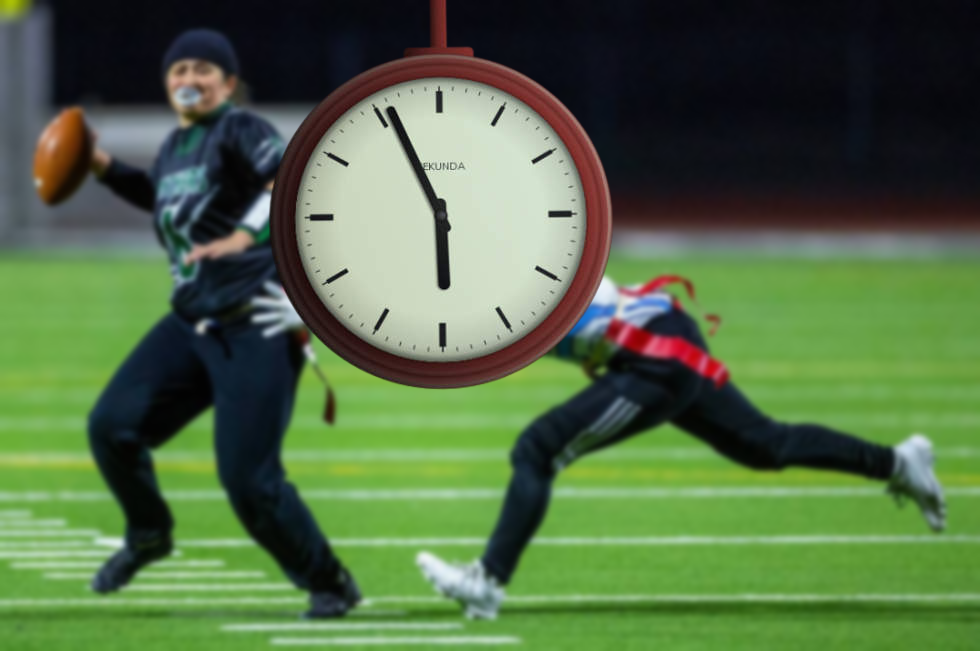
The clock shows 5.56
